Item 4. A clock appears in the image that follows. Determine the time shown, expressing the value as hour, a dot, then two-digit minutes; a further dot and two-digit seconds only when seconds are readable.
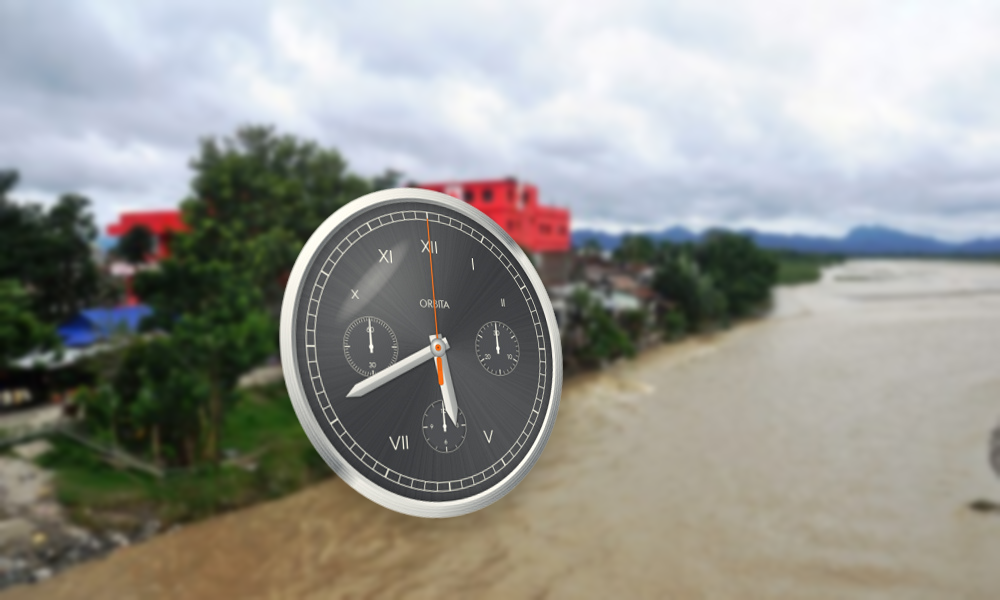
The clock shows 5.41
